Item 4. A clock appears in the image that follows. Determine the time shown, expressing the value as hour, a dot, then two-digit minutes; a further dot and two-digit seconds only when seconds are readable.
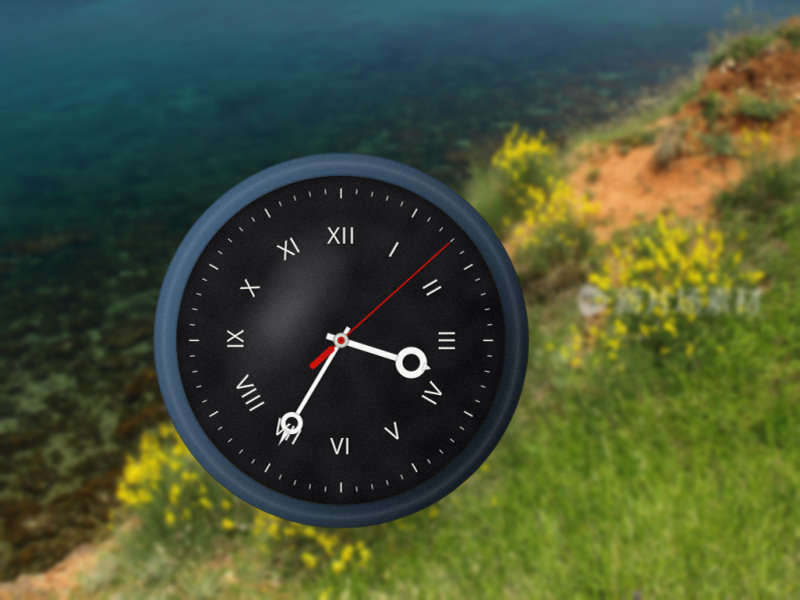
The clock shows 3.35.08
